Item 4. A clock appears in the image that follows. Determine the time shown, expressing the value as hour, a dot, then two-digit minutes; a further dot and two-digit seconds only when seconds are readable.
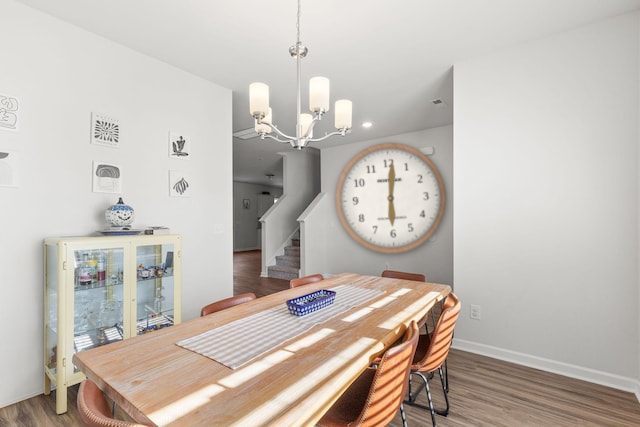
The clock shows 6.01
